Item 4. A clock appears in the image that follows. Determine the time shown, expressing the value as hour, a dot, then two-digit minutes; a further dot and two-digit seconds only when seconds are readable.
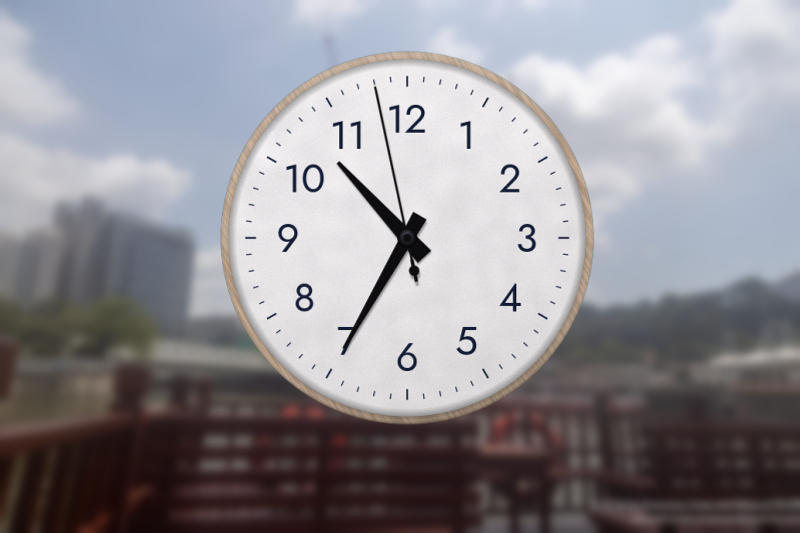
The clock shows 10.34.58
